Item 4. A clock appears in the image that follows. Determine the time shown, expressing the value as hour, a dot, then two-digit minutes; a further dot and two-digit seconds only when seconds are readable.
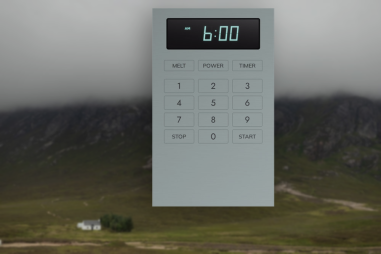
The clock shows 6.00
